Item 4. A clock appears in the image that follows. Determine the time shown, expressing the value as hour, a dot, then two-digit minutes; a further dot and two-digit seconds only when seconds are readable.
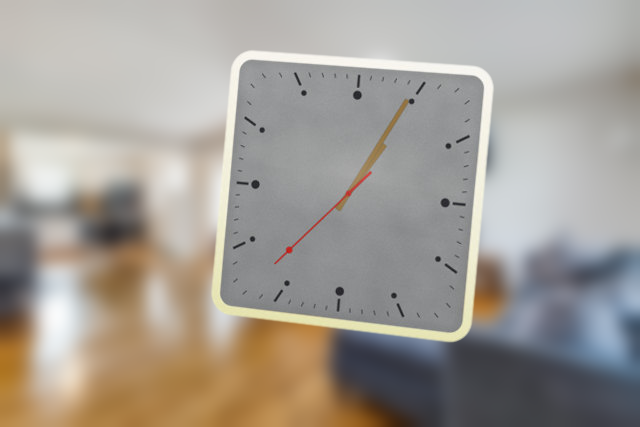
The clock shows 1.04.37
